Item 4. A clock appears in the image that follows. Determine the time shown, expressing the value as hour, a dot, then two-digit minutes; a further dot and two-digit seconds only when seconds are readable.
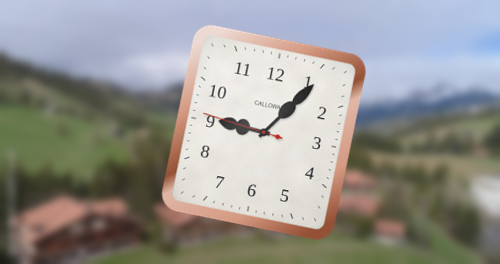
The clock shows 9.05.46
